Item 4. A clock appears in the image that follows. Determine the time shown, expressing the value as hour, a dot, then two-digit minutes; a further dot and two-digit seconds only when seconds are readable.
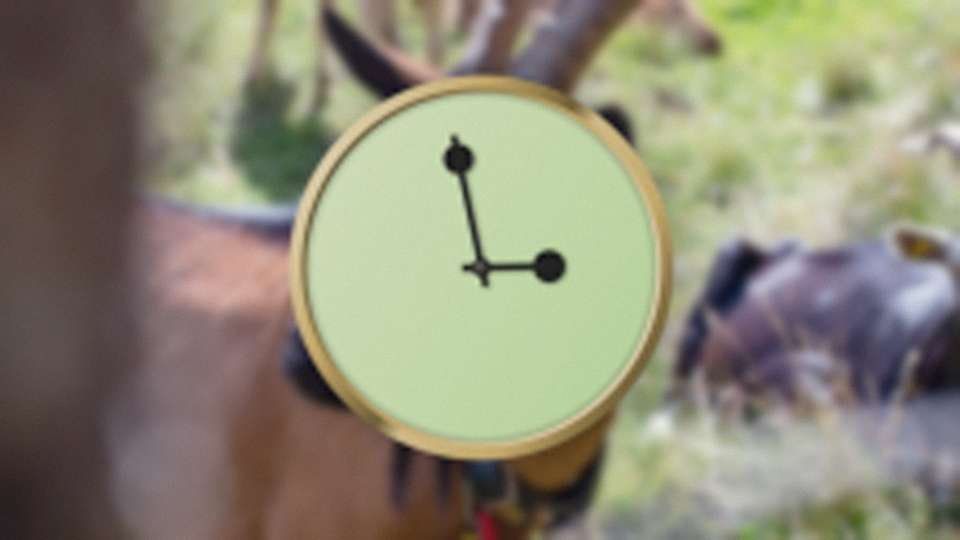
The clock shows 2.58
